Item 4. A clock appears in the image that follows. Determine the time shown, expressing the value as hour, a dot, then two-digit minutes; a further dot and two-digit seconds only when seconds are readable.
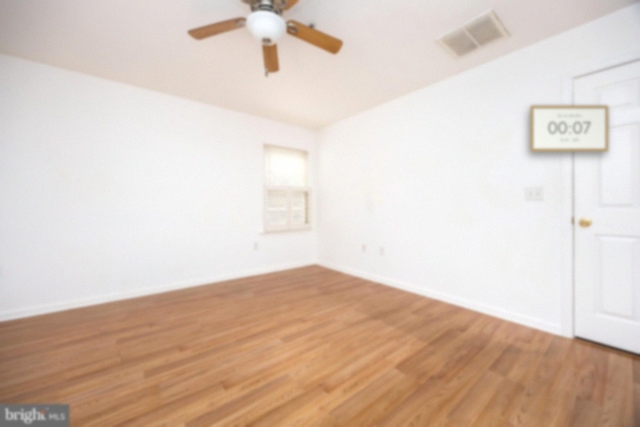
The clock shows 0.07
